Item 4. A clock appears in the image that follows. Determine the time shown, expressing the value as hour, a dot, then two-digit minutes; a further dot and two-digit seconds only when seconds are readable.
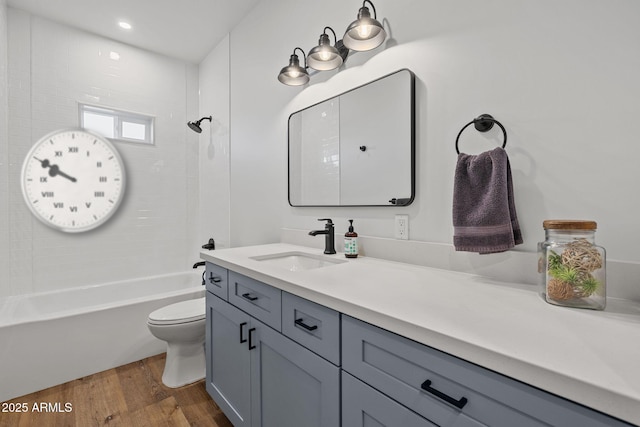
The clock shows 9.50
